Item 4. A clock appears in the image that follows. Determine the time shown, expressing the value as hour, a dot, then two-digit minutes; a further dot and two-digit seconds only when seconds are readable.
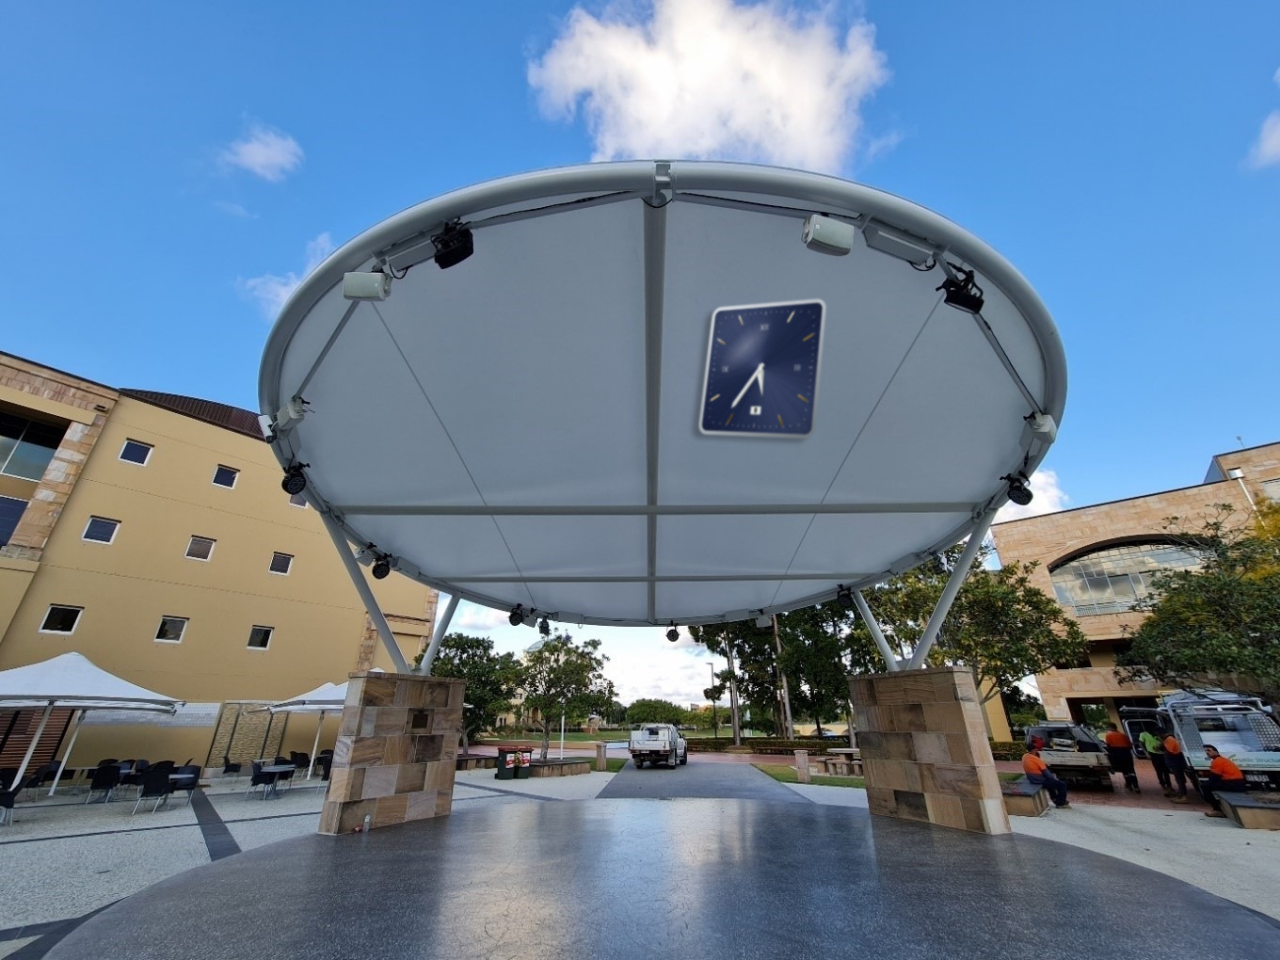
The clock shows 5.36
